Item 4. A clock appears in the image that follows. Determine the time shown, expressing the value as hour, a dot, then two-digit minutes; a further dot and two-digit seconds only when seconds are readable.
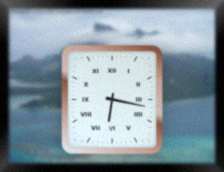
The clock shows 6.17
